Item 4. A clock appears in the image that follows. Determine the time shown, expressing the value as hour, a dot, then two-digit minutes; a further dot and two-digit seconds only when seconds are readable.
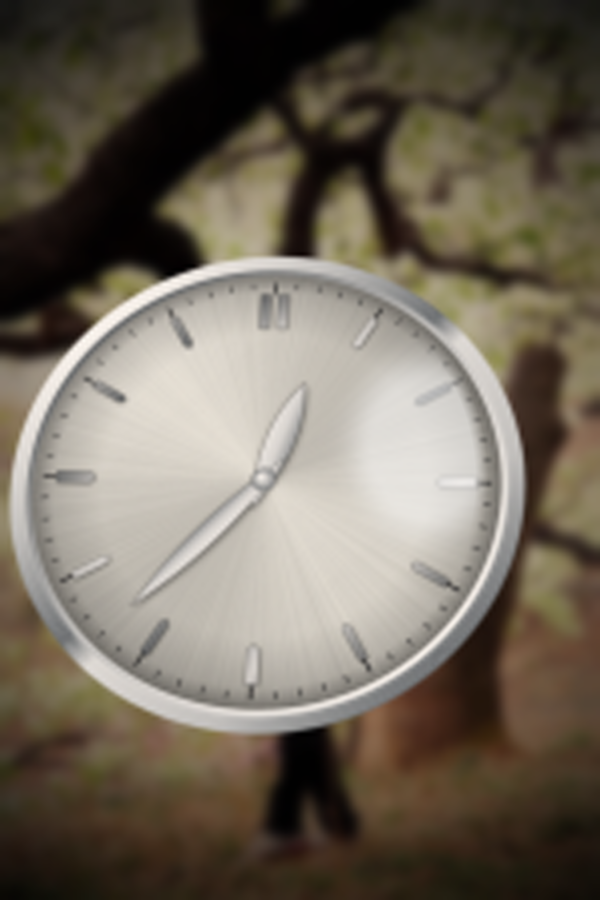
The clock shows 12.37
